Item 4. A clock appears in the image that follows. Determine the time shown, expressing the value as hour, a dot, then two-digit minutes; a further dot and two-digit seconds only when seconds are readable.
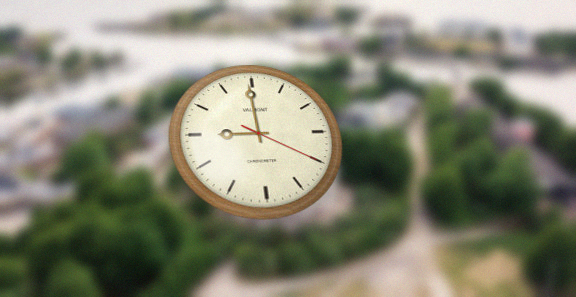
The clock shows 8.59.20
